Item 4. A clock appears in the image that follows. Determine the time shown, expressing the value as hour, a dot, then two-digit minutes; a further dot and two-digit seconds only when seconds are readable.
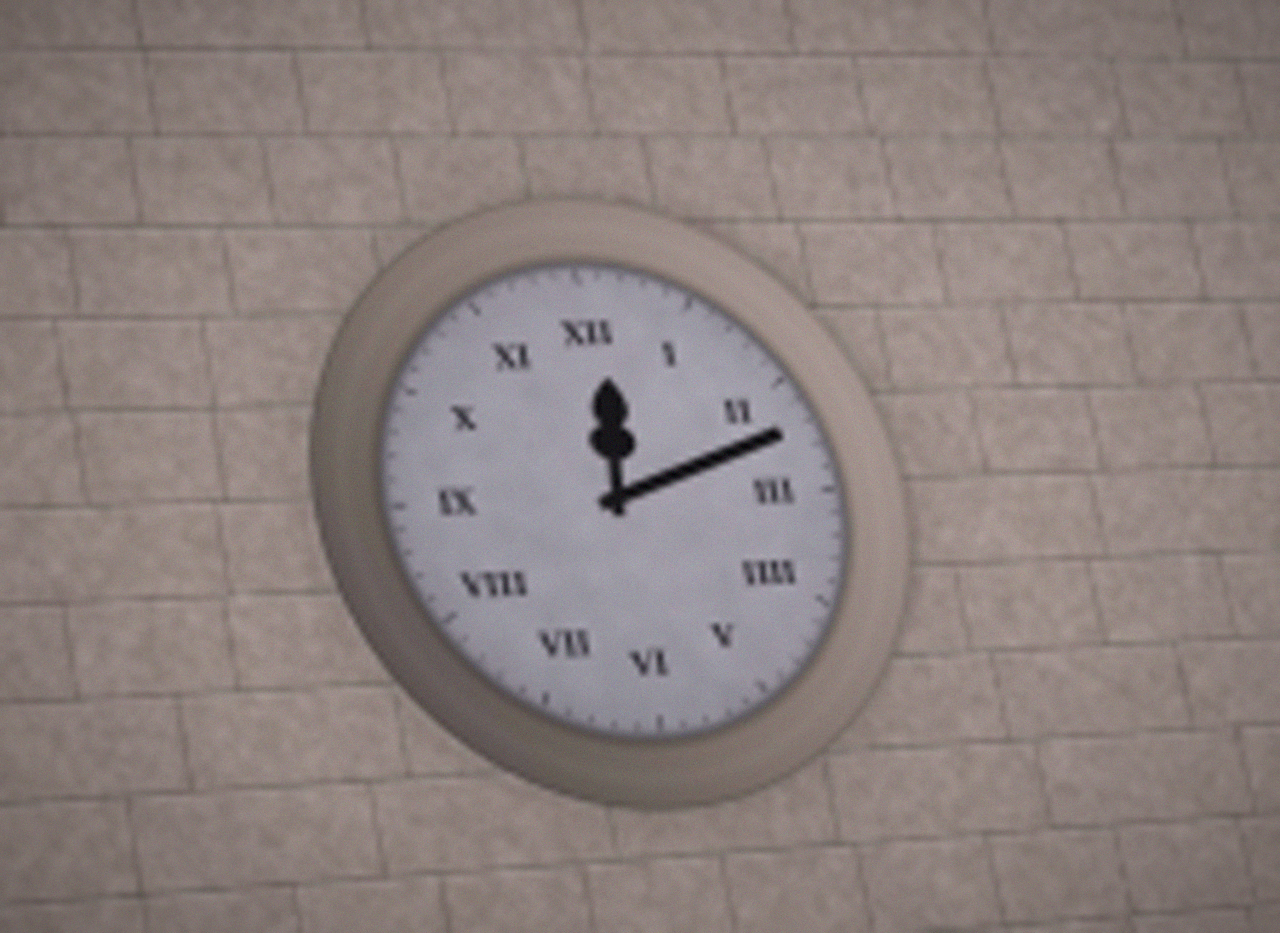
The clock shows 12.12
